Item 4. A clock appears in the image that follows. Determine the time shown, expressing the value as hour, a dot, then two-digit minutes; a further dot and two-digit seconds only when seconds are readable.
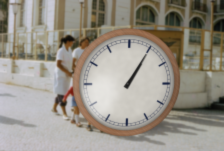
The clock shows 1.05
